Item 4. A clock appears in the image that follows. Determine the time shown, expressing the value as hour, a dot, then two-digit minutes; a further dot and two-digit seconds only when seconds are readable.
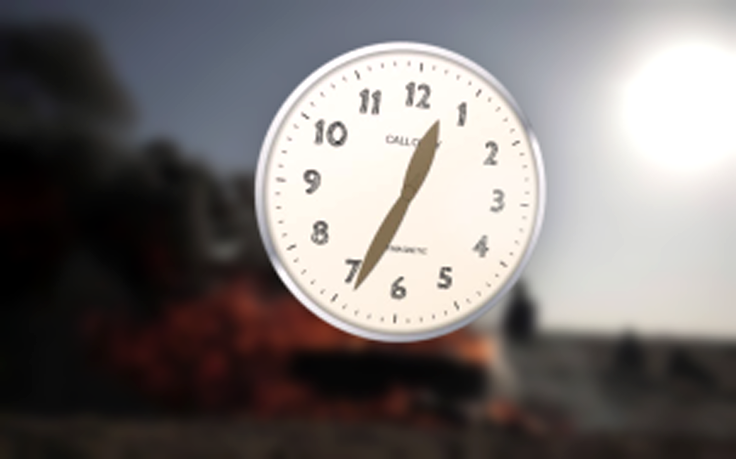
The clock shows 12.34
